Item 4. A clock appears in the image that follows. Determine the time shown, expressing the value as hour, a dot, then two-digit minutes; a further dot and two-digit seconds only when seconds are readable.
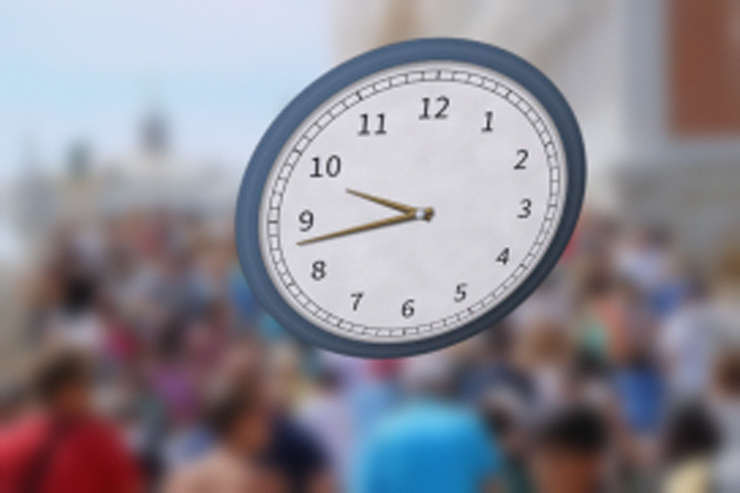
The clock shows 9.43
